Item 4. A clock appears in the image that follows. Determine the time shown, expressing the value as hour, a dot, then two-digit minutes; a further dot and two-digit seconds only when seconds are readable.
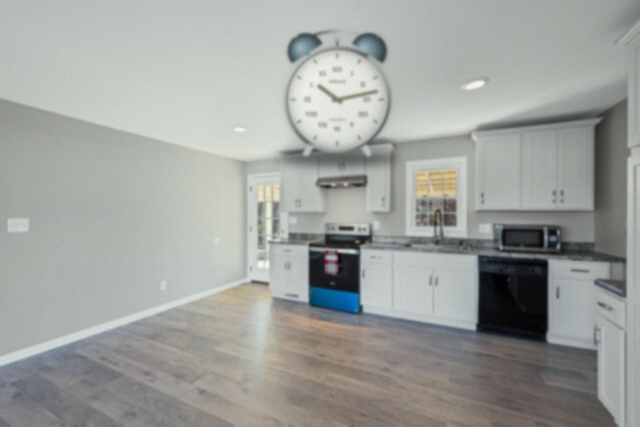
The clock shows 10.13
